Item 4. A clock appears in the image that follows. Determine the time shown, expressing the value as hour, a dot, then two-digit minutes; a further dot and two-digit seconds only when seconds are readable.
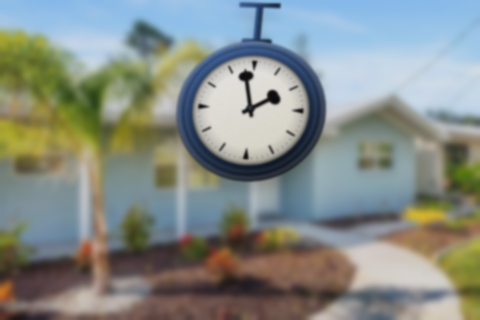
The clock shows 1.58
